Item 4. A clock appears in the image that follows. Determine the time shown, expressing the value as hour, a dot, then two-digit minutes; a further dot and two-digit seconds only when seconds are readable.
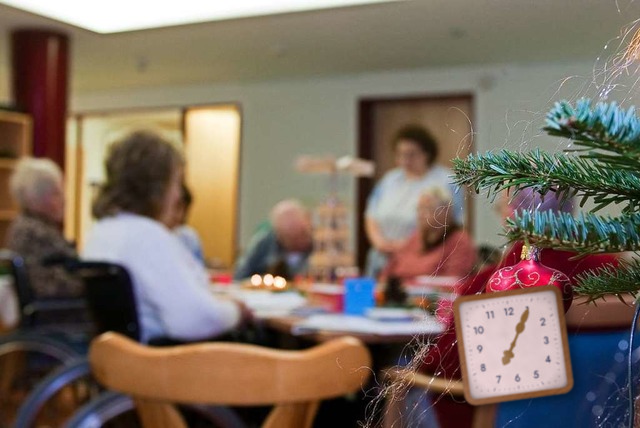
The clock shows 7.05
